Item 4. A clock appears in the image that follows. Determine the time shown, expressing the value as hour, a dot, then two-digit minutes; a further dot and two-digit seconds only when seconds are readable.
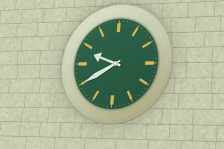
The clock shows 9.40
